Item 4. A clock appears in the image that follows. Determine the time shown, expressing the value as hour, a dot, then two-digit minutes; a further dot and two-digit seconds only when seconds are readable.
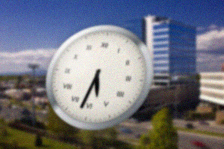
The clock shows 5.32
